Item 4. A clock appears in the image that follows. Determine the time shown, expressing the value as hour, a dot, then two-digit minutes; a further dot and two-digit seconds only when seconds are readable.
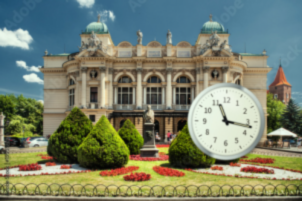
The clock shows 11.17
